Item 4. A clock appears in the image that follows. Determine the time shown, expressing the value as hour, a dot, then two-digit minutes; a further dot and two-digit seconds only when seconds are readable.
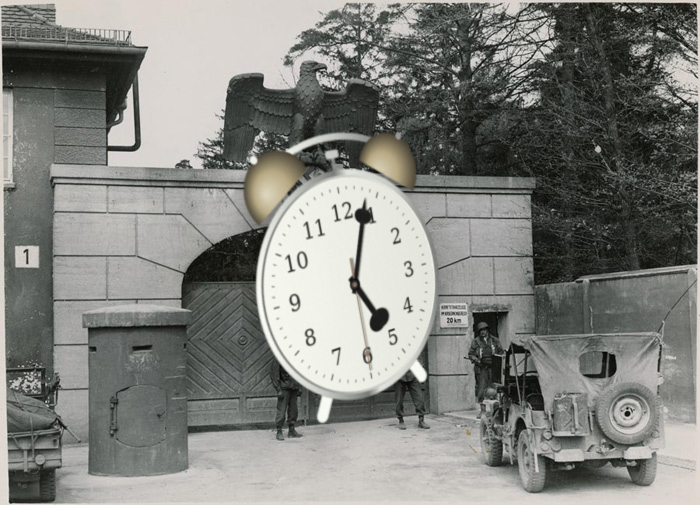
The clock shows 5.03.30
